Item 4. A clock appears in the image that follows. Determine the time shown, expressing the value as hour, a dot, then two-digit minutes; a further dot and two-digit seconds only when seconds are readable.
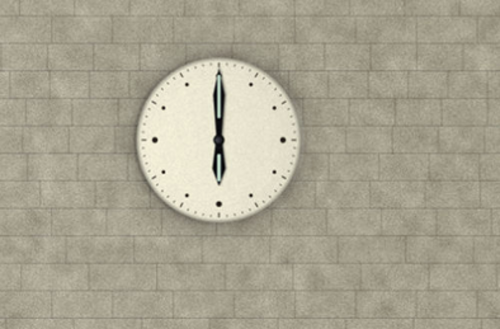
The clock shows 6.00
